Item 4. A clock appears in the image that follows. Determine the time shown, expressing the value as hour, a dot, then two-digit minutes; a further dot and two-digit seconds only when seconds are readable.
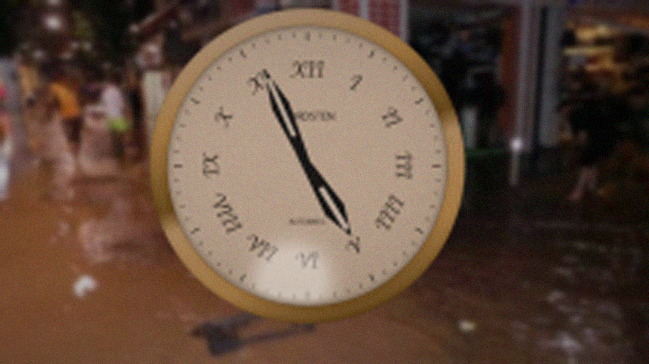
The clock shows 4.56
